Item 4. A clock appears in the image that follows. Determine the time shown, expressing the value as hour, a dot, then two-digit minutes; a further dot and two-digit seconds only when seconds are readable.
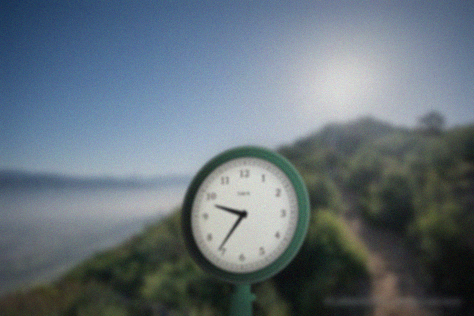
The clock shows 9.36
